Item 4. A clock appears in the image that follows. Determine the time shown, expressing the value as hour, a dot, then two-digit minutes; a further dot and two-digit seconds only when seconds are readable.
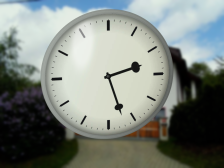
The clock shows 2.27
